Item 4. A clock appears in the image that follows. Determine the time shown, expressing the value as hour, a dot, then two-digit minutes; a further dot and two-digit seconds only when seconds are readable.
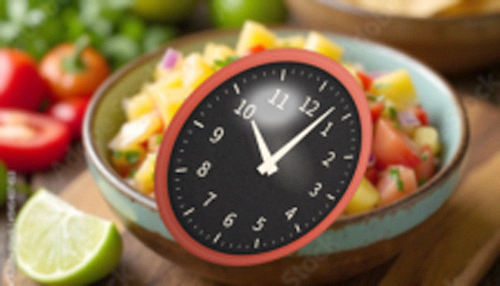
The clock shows 10.03
